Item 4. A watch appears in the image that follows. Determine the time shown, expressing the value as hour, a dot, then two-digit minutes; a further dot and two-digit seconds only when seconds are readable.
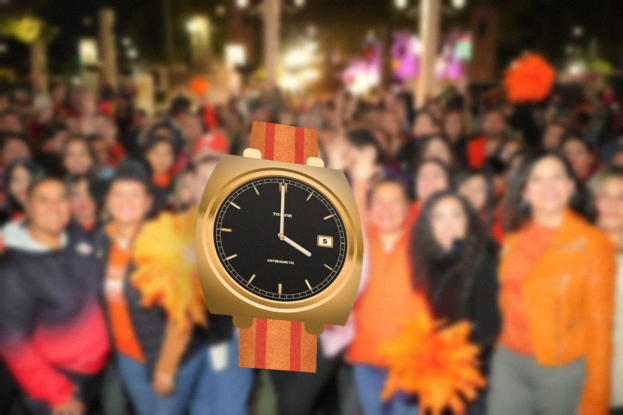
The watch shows 4.00
